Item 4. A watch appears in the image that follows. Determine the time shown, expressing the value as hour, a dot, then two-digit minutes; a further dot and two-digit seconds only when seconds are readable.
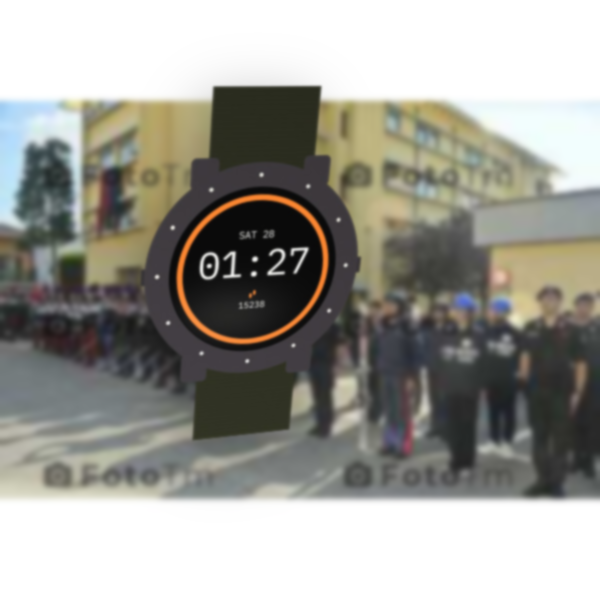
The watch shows 1.27
